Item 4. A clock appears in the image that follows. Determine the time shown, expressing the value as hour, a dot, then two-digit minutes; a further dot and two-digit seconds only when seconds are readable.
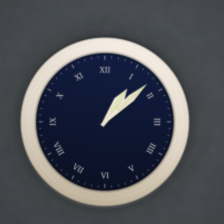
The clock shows 1.08
